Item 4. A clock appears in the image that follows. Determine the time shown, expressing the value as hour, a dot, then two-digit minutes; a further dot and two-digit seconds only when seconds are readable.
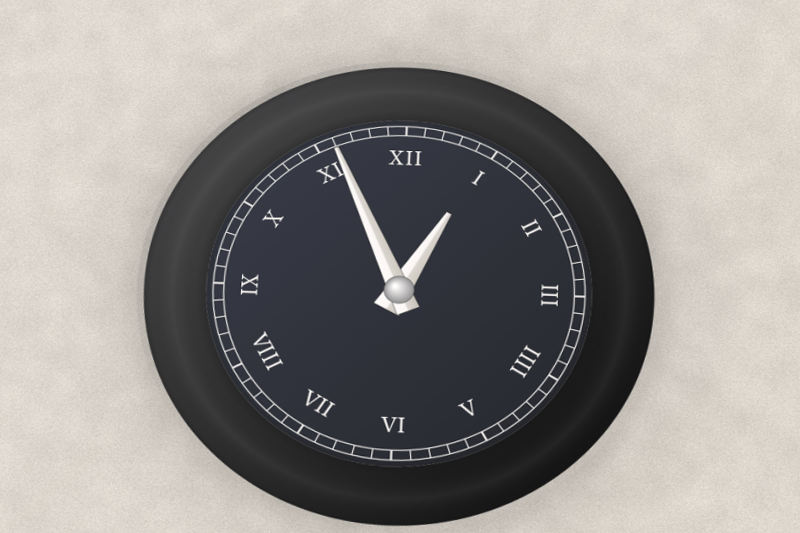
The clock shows 12.56
